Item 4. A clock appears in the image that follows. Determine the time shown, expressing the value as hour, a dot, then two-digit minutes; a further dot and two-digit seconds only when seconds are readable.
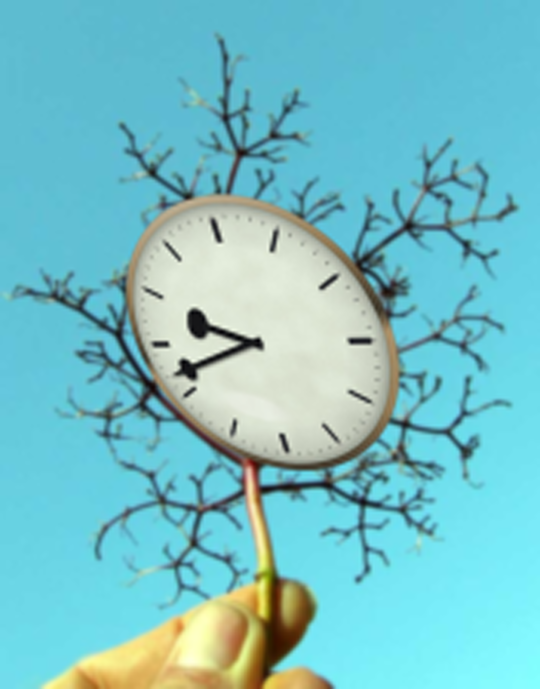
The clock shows 9.42
